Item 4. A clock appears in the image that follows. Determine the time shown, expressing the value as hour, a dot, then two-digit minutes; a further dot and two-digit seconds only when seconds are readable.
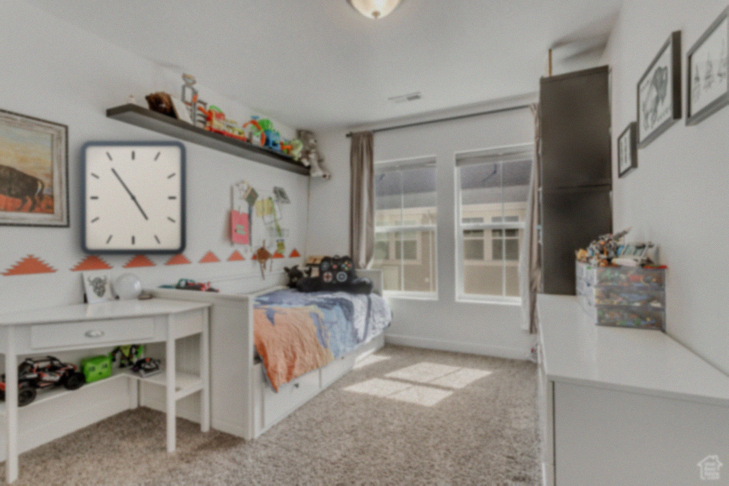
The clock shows 4.54
